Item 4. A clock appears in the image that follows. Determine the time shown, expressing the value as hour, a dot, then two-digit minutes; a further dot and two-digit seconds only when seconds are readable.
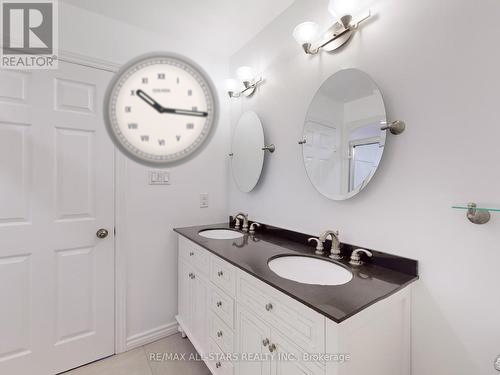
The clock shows 10.16
